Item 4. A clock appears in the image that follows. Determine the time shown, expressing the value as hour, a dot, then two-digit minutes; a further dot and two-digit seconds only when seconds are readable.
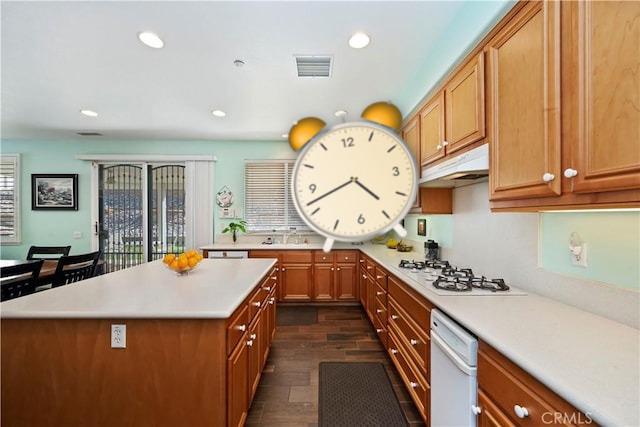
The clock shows 4.42
